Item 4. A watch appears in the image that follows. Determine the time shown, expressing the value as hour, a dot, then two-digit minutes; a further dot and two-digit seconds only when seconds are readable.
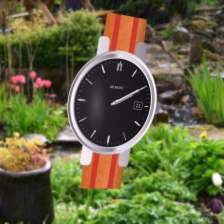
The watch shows 2.10
